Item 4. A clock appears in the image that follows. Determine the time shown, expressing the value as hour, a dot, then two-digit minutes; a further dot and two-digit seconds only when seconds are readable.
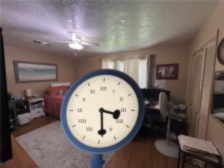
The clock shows 3.29
